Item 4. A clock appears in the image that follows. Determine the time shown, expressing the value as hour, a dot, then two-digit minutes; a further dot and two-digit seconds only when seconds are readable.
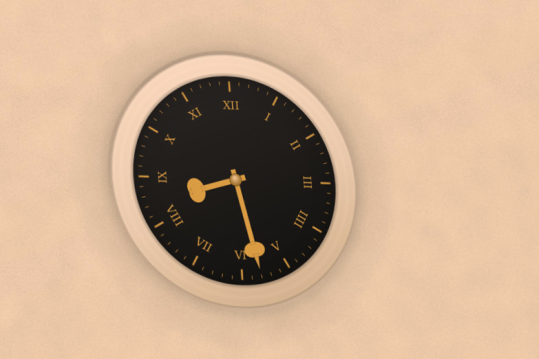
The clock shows 8.28
